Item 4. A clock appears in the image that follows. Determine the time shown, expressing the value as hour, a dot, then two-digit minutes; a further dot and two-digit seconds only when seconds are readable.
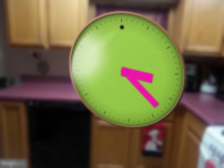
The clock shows 3.23
